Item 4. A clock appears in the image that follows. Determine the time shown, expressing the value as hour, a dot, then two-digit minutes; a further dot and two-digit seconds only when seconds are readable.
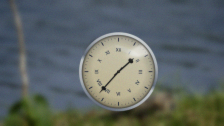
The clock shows 1.37
